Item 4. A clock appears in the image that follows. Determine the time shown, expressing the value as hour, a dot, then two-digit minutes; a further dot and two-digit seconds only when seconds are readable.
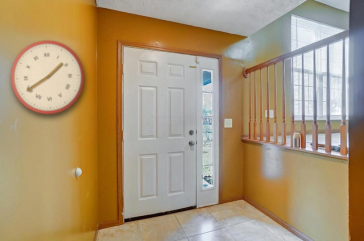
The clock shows 1.40
